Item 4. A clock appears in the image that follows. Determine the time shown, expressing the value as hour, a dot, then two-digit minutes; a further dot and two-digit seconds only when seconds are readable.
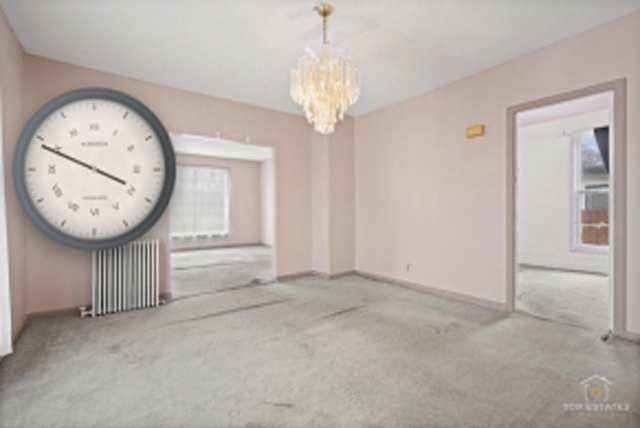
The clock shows 3.49
